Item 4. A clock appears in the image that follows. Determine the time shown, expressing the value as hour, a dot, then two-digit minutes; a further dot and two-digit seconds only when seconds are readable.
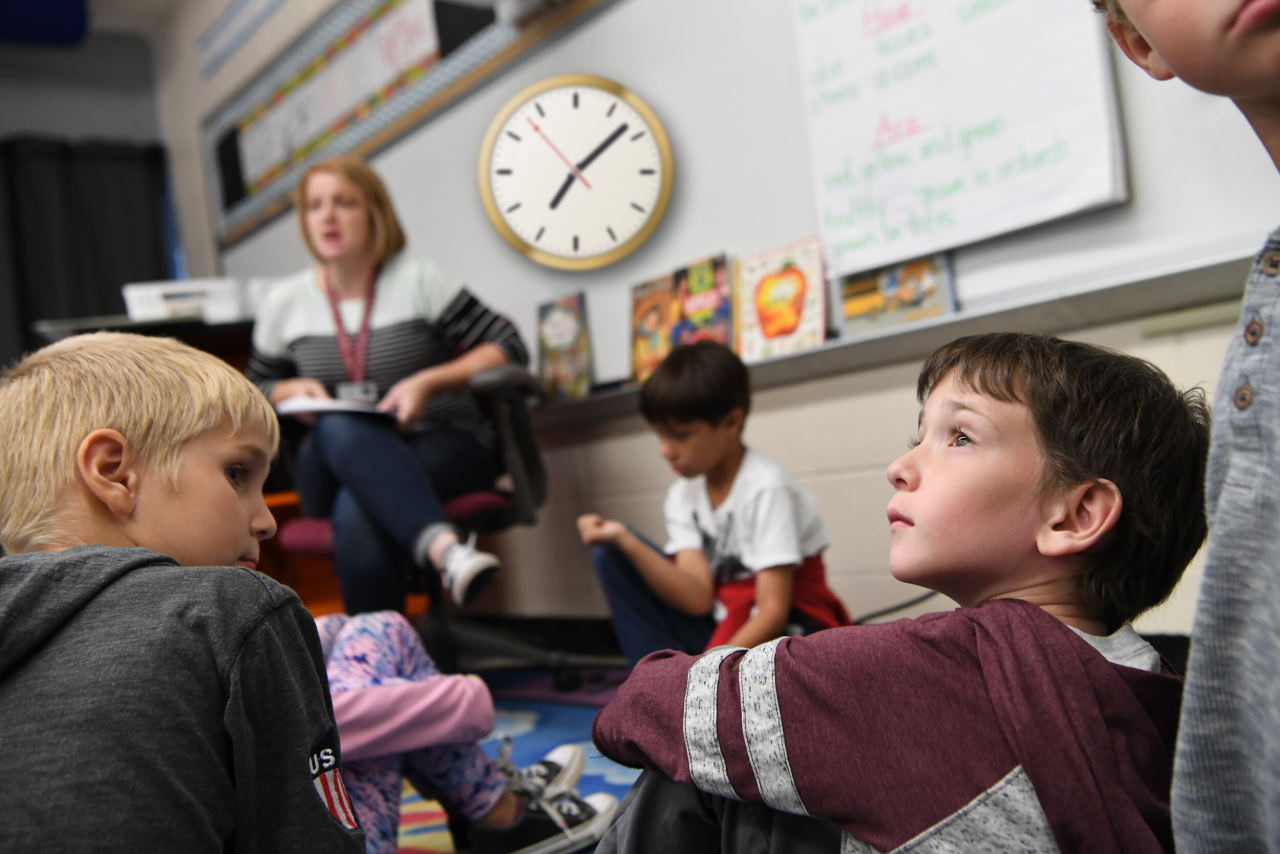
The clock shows 7.07.53
